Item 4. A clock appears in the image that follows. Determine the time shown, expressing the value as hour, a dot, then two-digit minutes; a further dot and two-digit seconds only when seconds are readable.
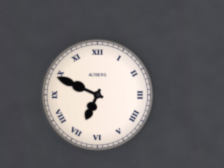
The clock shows 6.49
